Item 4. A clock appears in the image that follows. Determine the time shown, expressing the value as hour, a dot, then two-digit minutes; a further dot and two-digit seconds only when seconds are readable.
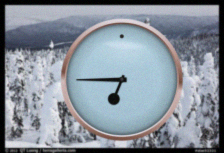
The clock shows 6.45
